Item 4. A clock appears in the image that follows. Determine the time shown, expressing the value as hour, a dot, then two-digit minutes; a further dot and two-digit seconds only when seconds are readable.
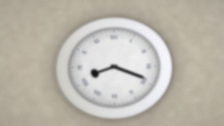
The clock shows 8.19
